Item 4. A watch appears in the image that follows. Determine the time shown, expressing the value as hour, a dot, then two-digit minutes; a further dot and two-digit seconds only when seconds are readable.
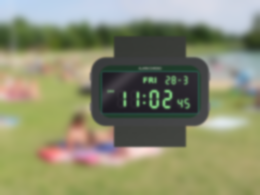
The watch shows 11.02
